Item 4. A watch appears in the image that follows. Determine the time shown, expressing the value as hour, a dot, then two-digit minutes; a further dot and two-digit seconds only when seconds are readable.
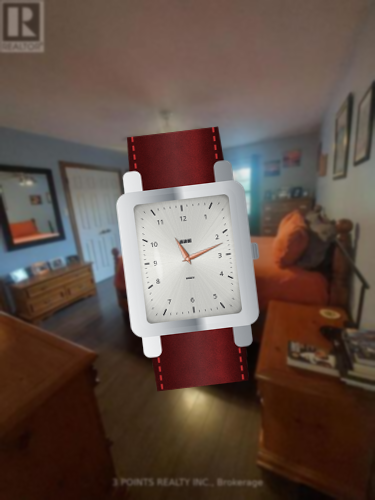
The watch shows 11.12
